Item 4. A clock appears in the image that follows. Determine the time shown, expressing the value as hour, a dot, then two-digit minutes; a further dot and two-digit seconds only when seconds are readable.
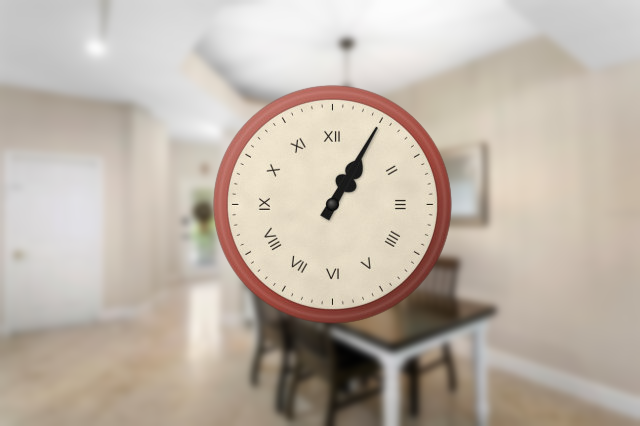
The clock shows 1.05
